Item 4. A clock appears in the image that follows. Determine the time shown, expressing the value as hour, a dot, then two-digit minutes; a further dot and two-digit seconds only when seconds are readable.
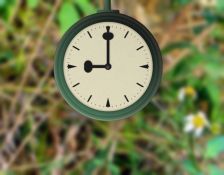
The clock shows 9.00
